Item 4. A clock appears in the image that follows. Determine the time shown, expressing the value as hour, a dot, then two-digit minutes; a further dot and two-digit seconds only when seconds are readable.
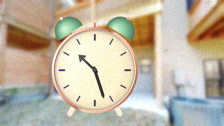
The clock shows 10.27
